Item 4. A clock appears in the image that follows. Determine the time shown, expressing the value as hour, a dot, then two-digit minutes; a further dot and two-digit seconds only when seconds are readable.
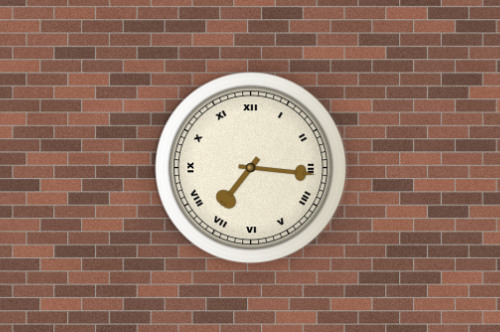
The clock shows 7.16
